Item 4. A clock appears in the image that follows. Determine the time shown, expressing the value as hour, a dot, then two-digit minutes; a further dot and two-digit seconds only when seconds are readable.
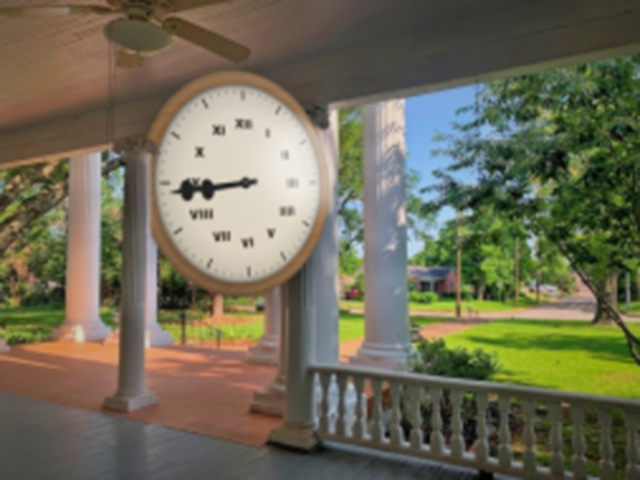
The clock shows 8.44
